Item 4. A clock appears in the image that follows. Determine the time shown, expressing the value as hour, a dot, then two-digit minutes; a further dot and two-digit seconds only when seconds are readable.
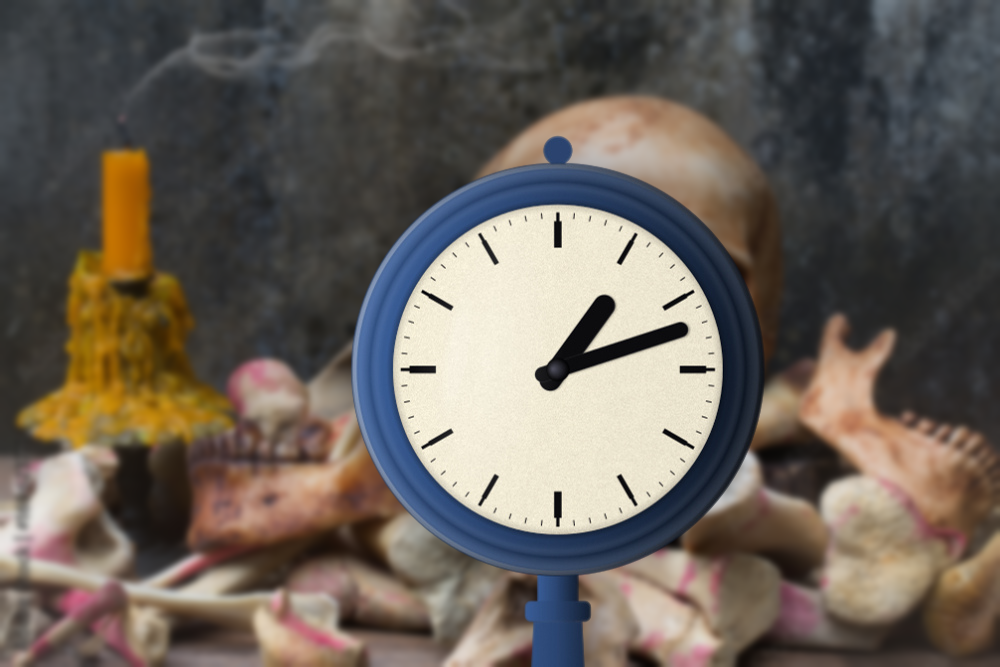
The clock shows 1.12
